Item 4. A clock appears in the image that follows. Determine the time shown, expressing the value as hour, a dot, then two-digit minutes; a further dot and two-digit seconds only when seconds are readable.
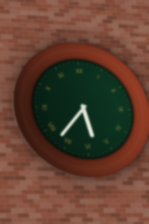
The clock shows 5.37
